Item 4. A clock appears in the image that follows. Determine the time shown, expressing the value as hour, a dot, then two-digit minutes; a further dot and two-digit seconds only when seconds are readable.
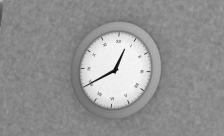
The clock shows 12.40
